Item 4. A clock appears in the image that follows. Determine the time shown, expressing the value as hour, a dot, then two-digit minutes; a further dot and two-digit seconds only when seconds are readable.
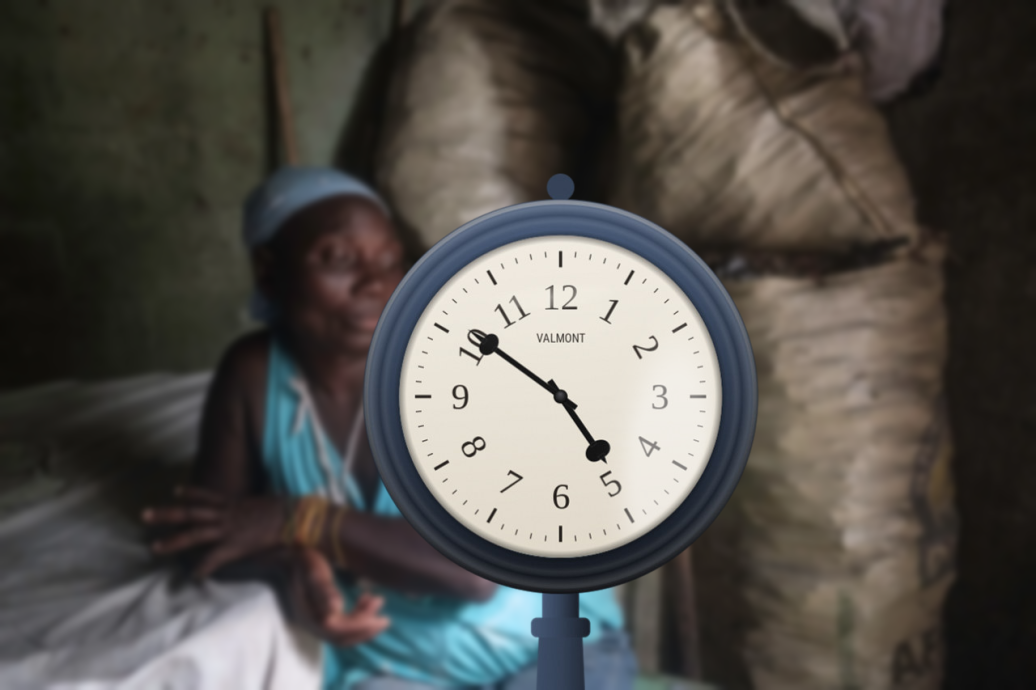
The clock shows 4.51
